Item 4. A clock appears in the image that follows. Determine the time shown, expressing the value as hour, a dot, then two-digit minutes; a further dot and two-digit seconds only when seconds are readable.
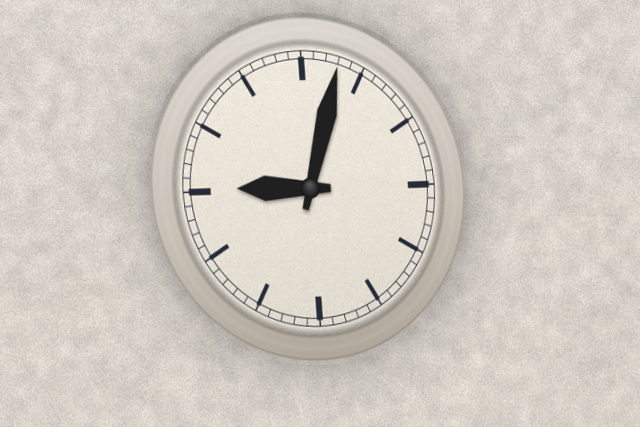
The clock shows 9.03
